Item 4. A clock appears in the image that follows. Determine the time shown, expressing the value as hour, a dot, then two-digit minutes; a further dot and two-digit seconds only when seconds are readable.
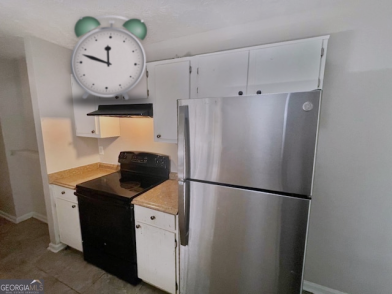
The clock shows 11.48
